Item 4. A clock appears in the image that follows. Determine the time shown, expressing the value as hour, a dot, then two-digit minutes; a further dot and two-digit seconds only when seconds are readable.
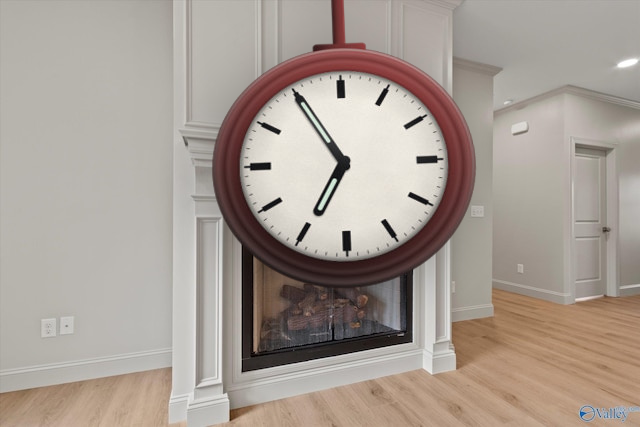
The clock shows 6.55
